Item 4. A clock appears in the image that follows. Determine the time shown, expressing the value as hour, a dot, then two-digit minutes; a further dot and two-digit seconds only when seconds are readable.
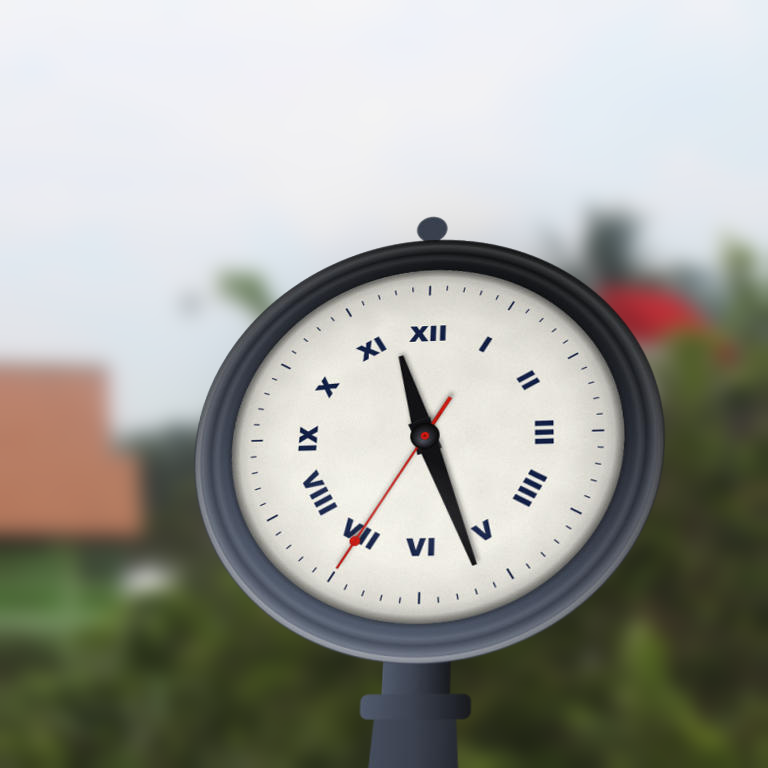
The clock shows 11.26.35
